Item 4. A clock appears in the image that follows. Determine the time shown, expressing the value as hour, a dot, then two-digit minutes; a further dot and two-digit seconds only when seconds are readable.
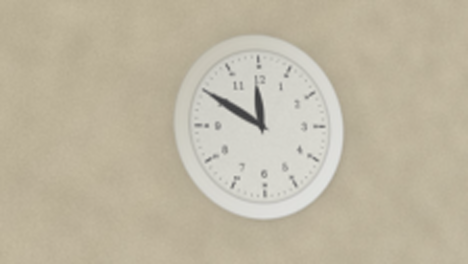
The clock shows 11.50
